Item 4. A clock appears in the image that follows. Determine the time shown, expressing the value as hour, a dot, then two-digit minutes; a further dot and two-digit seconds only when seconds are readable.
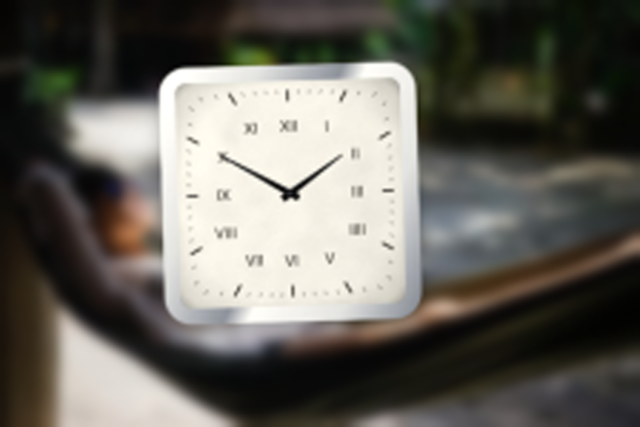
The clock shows 1.50
